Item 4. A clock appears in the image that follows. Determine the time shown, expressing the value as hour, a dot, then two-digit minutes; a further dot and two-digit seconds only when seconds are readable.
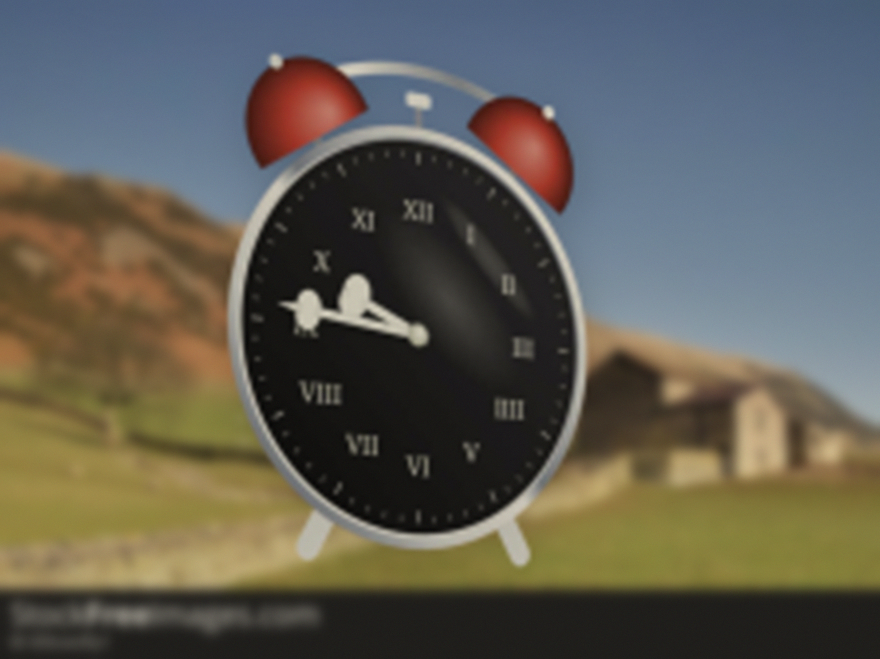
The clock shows 9.46
